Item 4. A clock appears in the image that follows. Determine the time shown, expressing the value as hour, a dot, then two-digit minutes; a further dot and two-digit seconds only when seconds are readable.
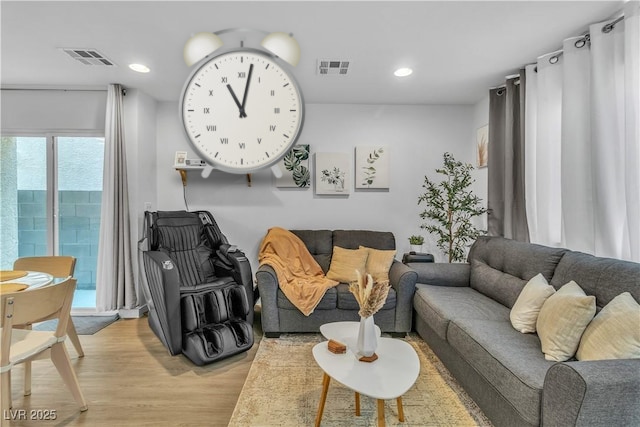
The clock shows 11.02
